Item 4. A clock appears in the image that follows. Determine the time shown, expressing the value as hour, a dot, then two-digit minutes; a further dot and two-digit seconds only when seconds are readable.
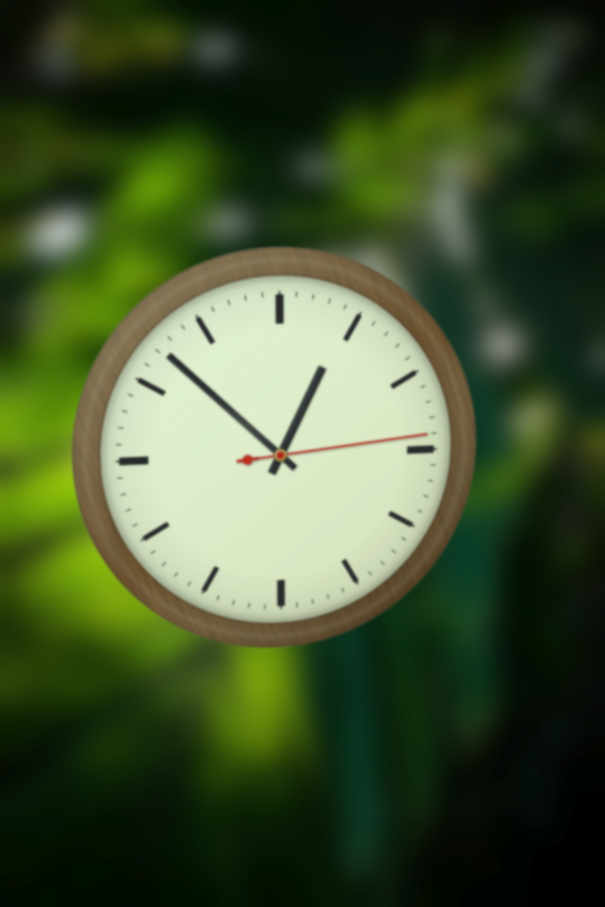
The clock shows 12.52.14
